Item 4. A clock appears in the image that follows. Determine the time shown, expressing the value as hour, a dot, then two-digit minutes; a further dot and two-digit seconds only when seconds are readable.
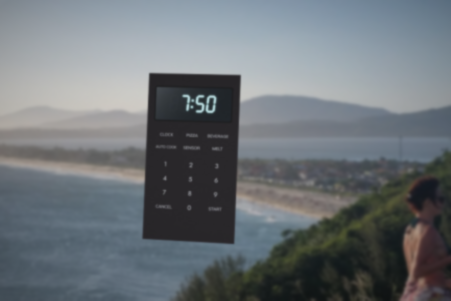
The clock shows 7.50
